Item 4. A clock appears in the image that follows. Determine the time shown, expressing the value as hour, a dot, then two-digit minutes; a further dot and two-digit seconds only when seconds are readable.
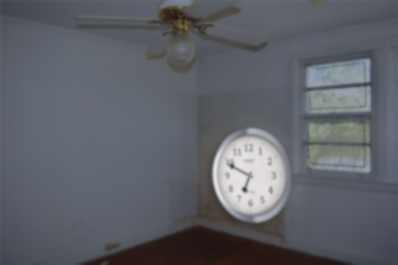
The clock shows 6.49
